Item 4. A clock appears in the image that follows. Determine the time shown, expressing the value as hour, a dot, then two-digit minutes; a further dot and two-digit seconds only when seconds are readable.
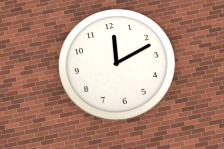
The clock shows 12.12
